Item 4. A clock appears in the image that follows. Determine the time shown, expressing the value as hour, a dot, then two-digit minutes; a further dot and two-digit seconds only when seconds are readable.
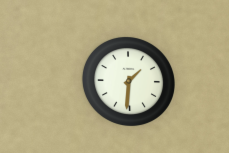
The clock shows 1.31
